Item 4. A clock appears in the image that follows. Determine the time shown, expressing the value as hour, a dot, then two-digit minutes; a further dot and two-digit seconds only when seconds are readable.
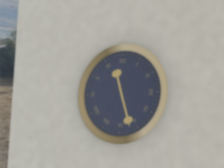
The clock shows 11.27
